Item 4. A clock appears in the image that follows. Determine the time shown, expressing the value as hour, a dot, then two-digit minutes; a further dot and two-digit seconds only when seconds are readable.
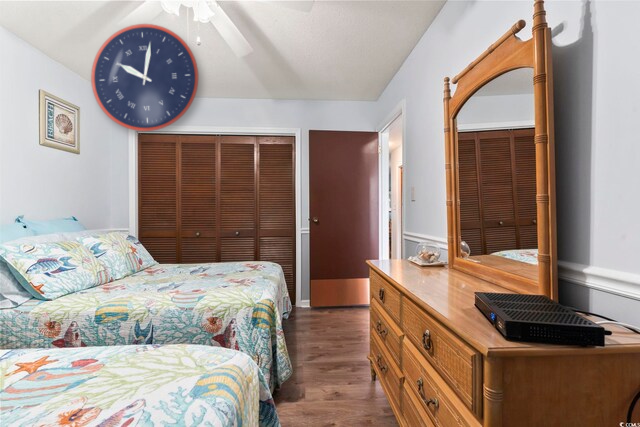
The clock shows 10.02
